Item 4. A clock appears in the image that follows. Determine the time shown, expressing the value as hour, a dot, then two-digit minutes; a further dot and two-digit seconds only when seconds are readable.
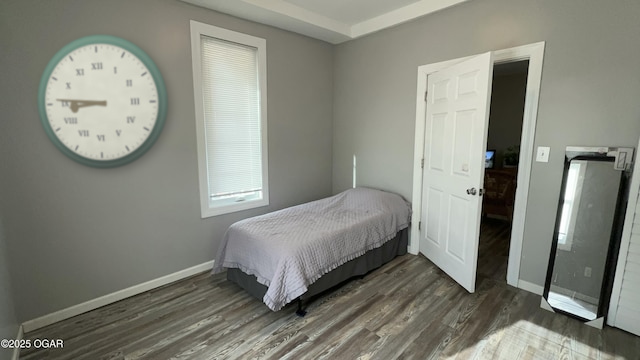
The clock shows 8.46
